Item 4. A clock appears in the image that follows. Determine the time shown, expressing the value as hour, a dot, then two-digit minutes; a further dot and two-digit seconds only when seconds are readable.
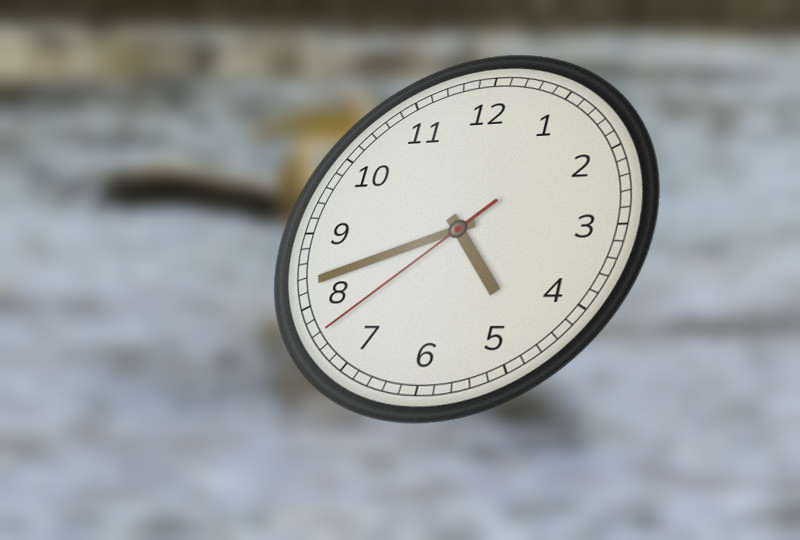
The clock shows 4.41.38
